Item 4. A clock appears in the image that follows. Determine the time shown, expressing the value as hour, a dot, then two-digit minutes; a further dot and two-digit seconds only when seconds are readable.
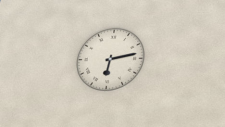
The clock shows 6.13
